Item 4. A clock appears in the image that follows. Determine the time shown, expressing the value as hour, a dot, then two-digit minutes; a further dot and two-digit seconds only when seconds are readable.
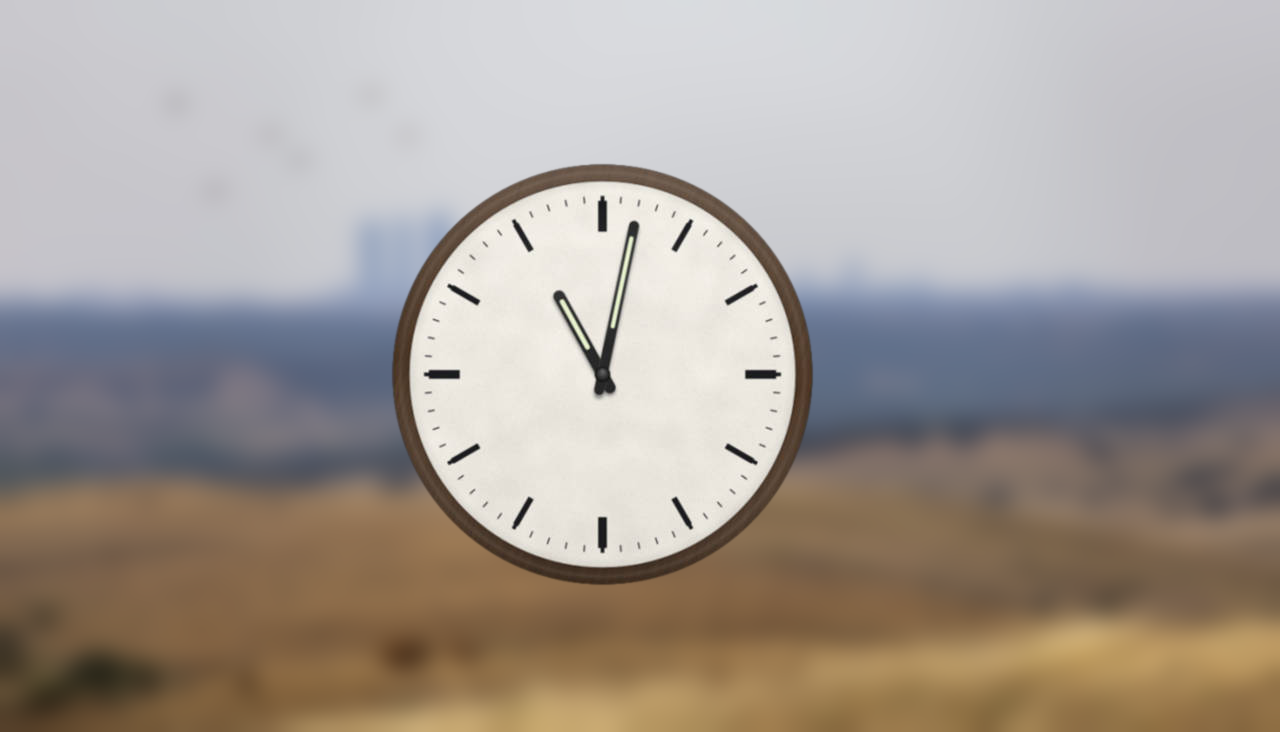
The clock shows 11.02
